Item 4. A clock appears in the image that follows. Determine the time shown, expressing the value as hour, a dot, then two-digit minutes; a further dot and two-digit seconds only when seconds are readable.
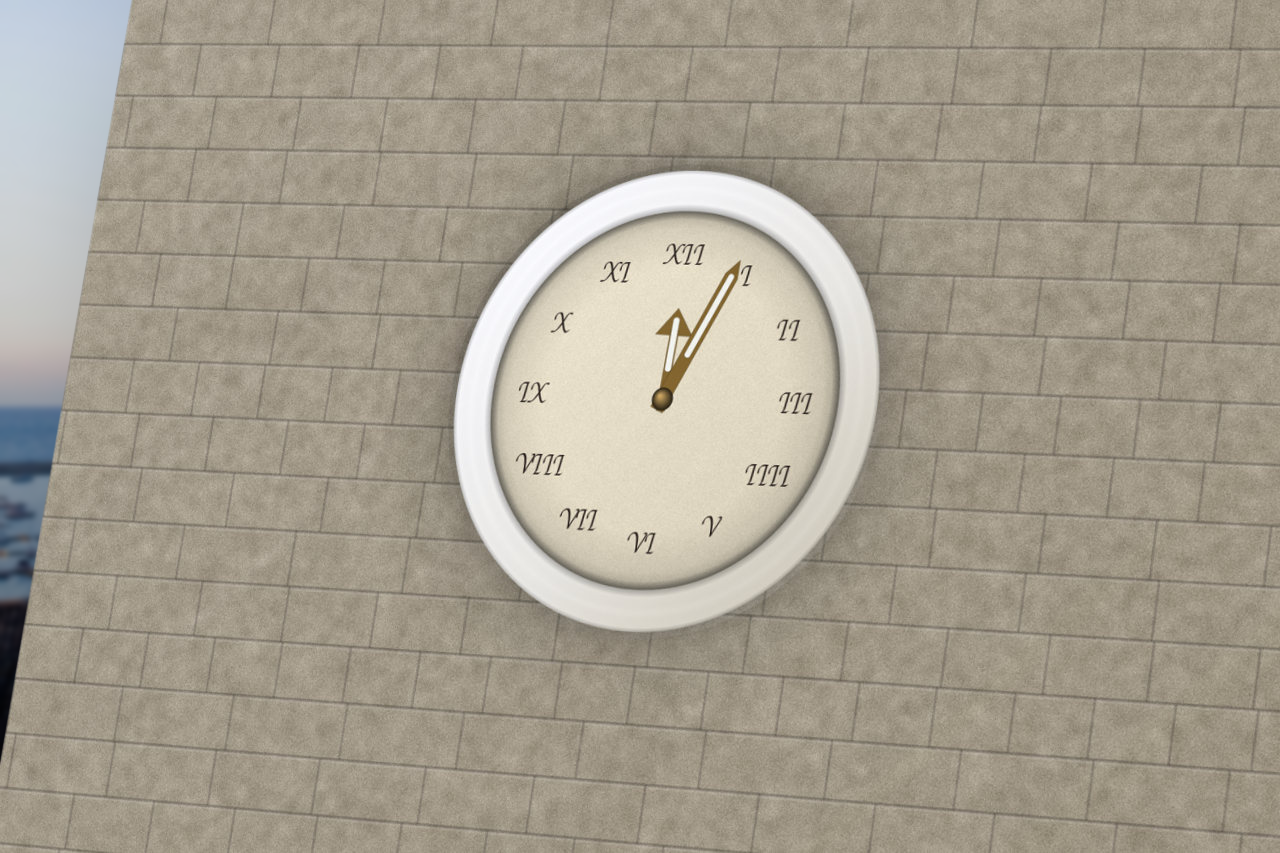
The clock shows 12.04
